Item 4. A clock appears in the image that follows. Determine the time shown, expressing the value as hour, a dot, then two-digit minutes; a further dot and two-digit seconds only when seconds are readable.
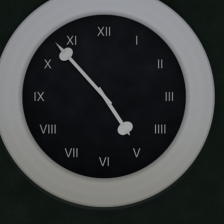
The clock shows 4.53
